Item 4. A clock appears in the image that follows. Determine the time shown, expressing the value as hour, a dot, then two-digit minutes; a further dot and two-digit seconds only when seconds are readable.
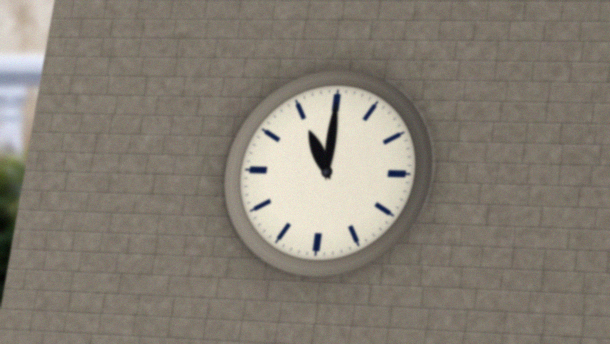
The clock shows 11.00
